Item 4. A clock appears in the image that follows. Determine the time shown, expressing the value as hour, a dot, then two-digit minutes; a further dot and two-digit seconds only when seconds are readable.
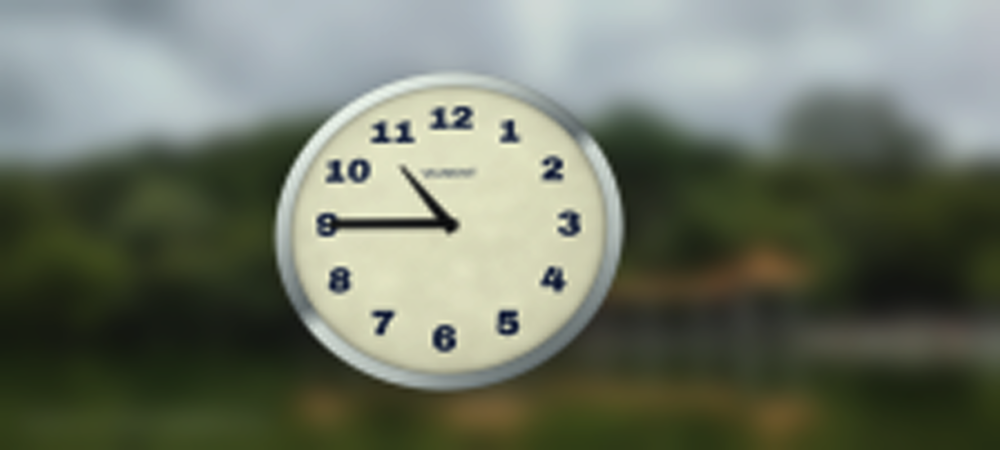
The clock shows 10.45
